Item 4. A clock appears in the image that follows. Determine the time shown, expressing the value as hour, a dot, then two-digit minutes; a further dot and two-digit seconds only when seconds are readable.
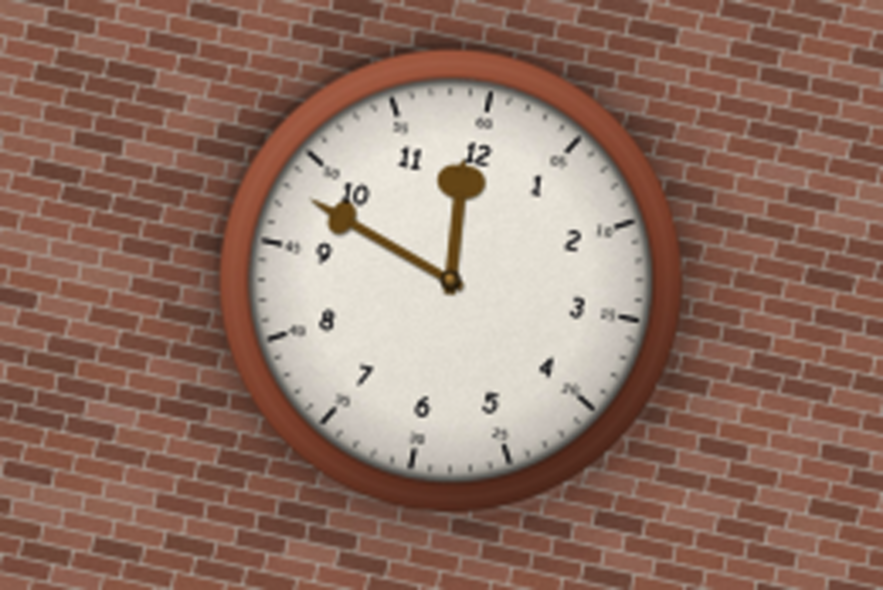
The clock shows 11.48
